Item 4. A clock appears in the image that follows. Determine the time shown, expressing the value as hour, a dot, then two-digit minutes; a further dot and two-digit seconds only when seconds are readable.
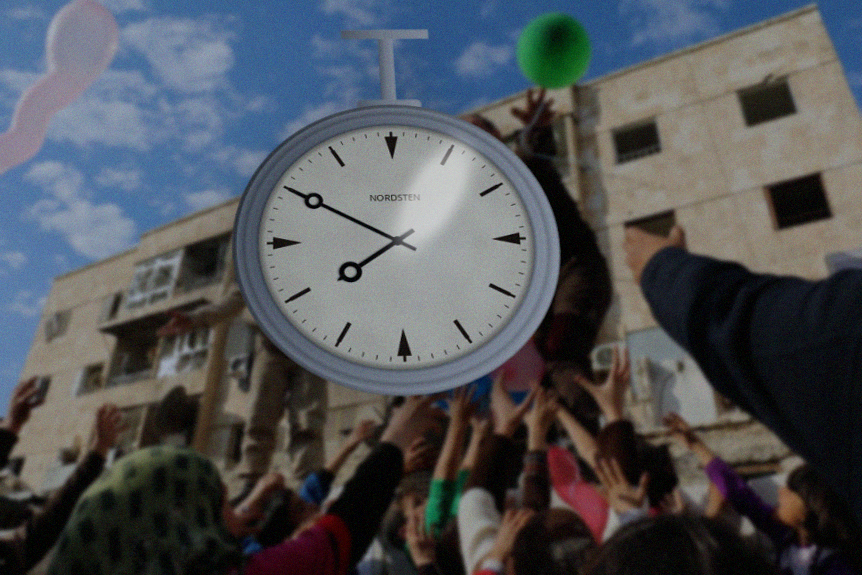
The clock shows 7.50
